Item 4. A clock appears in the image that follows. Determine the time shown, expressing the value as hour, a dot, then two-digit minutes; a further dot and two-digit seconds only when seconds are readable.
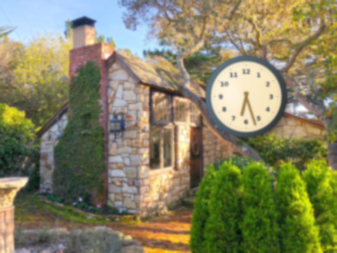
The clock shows 6.27
